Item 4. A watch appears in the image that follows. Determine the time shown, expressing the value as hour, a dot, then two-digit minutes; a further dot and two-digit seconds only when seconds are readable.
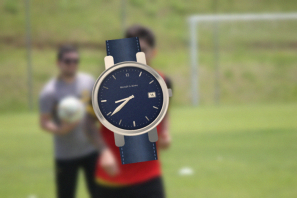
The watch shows 8.39
